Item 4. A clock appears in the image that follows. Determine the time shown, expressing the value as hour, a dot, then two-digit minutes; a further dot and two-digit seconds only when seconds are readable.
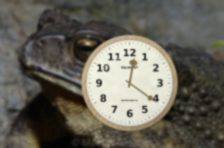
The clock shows 12.21
